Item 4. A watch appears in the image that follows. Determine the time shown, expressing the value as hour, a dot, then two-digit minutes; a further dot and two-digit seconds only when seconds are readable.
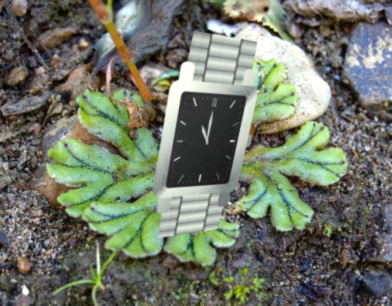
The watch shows 11.00
